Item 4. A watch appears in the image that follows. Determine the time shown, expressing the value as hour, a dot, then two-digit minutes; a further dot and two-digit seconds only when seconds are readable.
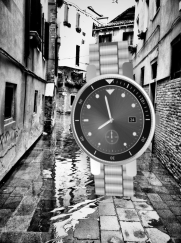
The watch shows 7.58
